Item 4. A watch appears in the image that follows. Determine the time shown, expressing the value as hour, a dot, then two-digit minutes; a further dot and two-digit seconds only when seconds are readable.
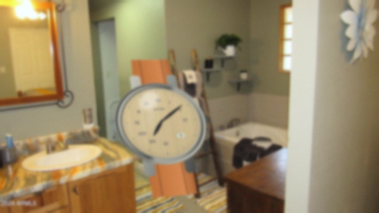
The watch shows 7.09
